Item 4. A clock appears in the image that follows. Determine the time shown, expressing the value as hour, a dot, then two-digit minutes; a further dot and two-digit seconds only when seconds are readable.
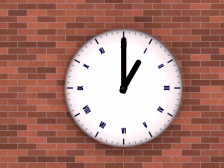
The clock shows 1.00
